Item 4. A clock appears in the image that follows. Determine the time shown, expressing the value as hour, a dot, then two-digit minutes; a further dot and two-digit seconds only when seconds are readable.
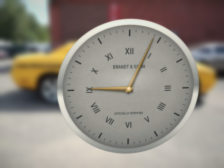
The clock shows 9.04
